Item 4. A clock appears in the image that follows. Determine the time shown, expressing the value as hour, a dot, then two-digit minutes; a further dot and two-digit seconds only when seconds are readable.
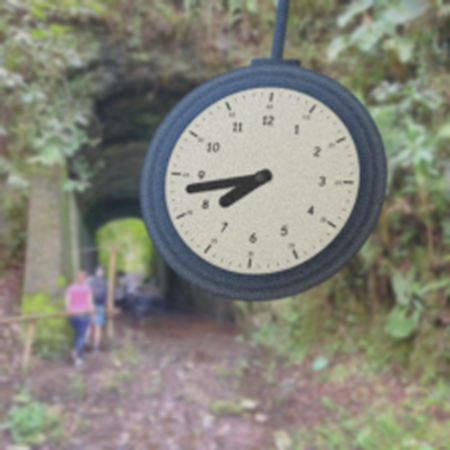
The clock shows 7.43
